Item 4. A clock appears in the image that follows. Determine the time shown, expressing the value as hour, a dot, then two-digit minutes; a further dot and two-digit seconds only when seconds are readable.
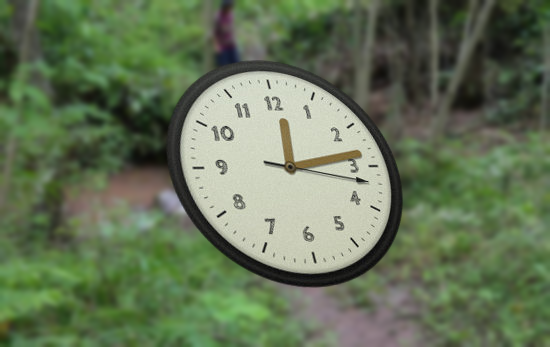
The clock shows 12.13.17
